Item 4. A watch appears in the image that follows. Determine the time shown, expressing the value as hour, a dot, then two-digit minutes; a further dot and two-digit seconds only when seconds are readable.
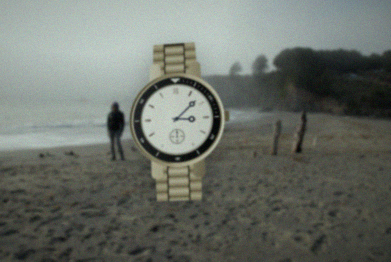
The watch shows 3.08
